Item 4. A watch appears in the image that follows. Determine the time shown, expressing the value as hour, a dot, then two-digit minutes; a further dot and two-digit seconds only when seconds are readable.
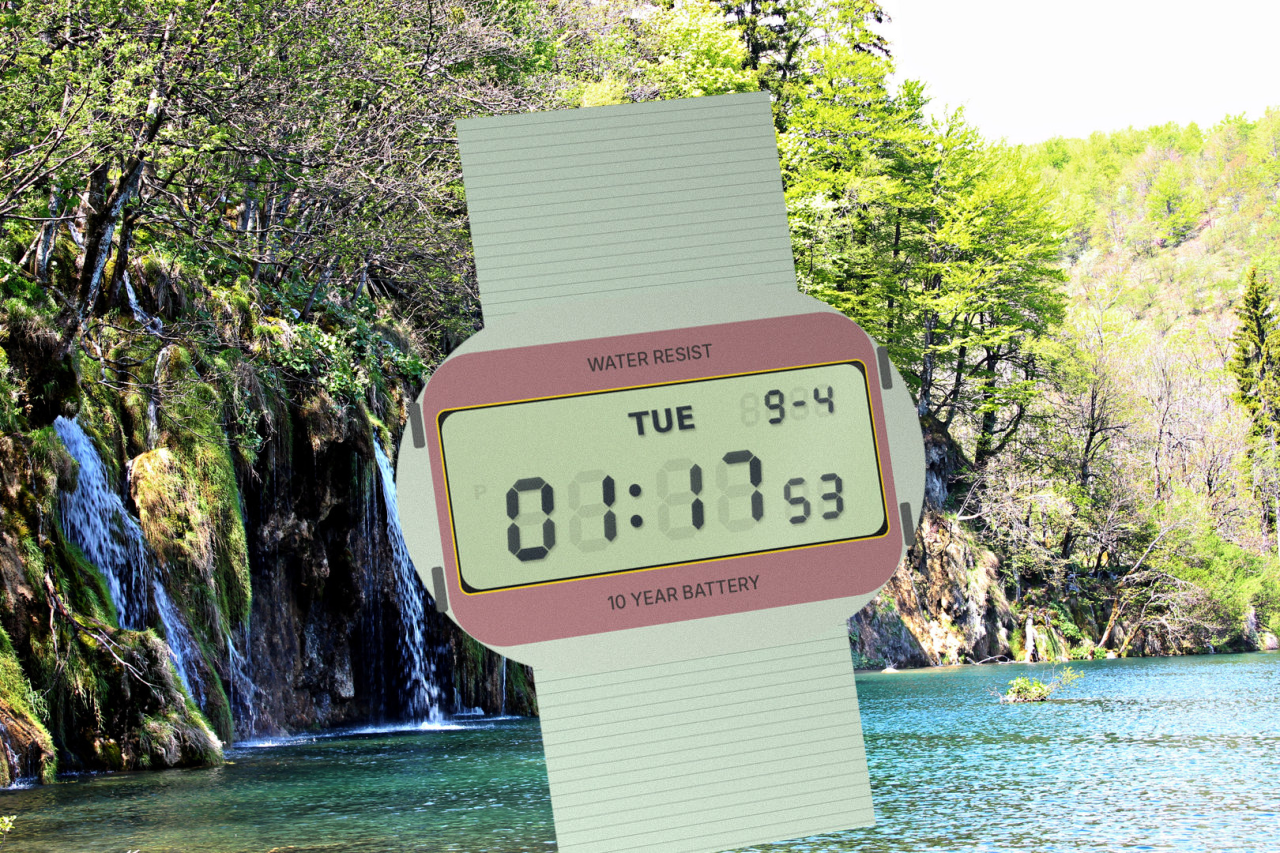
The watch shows 1.17.53
